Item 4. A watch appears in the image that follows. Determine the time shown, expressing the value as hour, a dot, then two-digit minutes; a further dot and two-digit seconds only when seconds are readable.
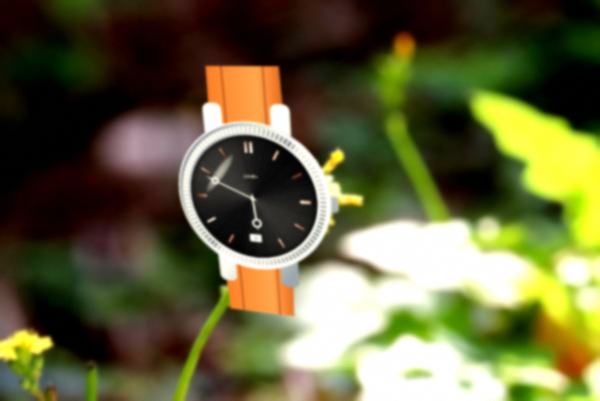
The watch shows 5.49
